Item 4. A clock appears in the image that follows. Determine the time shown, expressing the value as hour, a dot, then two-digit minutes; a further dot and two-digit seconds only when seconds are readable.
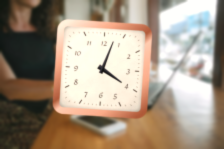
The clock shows 4.03
